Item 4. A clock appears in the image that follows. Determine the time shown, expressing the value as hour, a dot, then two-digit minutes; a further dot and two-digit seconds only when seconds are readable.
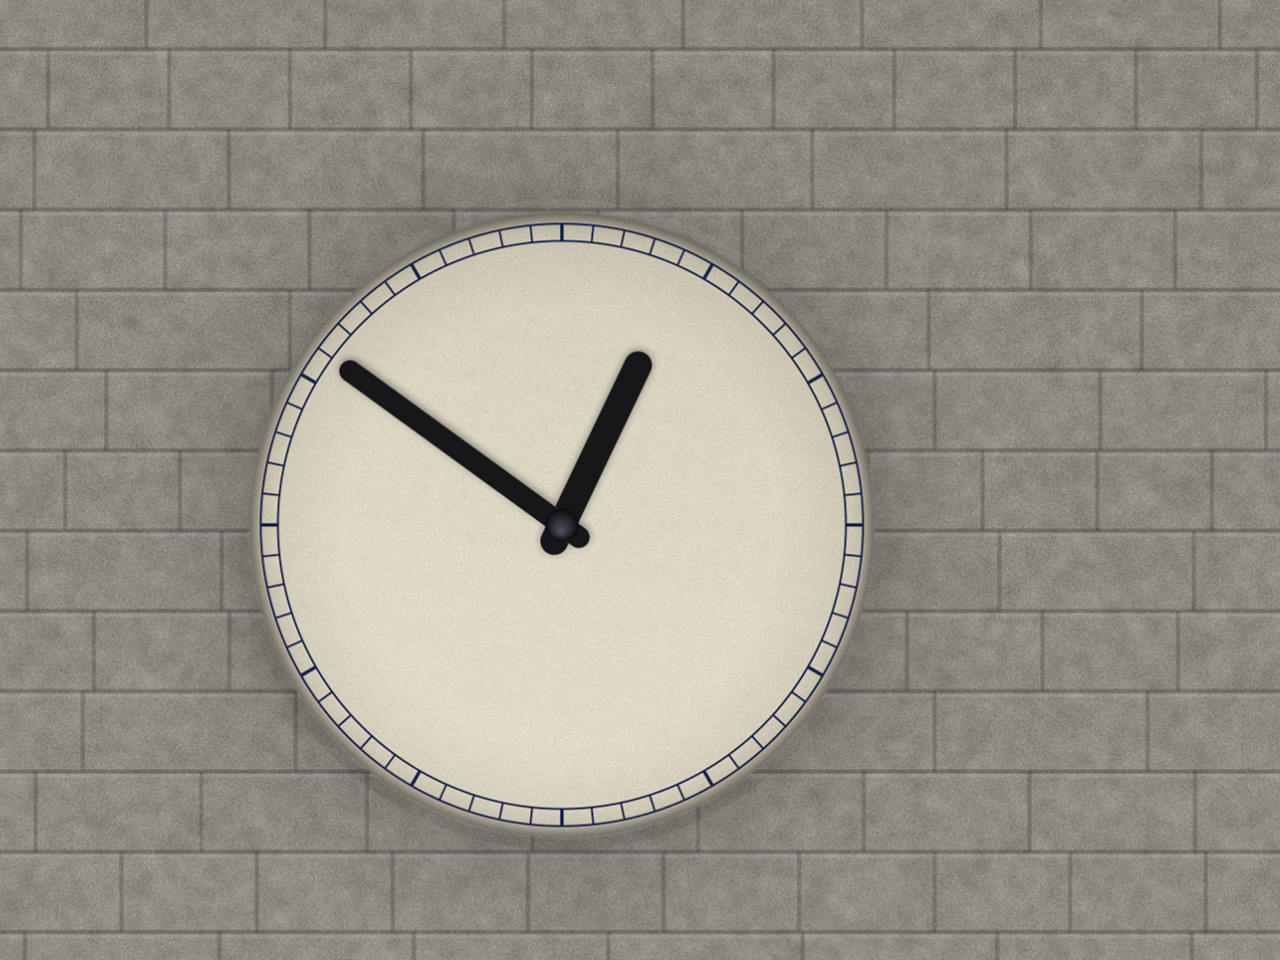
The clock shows 12.51
